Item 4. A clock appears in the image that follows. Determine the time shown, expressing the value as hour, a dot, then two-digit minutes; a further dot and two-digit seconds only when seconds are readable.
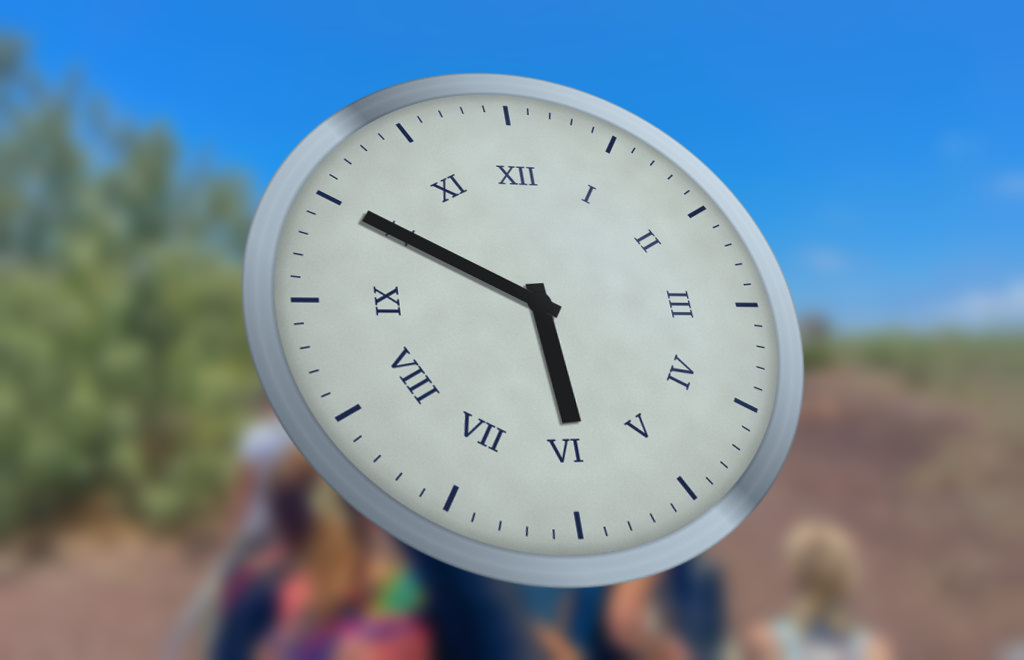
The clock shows 5.50
